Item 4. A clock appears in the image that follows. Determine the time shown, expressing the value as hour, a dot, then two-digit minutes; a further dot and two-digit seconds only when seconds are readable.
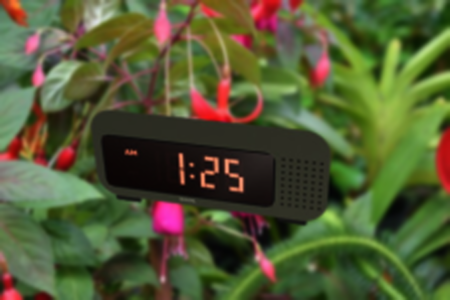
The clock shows 1.25
